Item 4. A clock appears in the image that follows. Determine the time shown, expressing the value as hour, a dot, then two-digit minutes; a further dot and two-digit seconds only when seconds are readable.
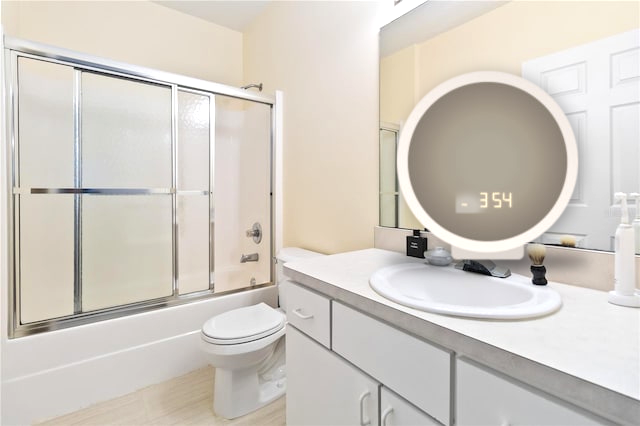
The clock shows 3.54
